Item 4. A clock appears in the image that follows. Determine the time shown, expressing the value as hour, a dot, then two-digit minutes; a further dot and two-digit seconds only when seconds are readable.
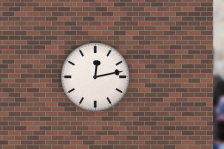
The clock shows 12.13
